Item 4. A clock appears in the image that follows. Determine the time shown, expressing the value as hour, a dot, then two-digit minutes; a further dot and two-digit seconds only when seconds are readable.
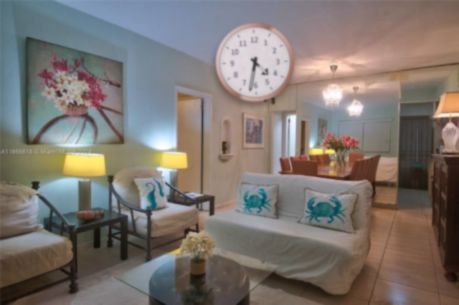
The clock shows 4.32
